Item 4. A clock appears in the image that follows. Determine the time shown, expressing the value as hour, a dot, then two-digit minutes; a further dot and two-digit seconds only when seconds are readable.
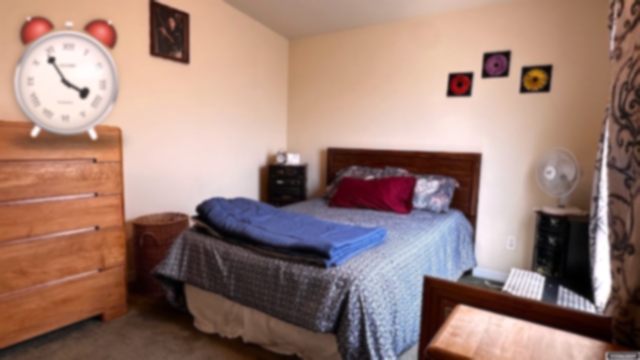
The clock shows 3.54
